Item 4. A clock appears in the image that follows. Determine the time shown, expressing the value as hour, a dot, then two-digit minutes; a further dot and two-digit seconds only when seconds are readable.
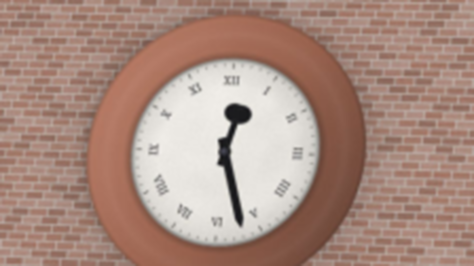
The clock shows 12.27
